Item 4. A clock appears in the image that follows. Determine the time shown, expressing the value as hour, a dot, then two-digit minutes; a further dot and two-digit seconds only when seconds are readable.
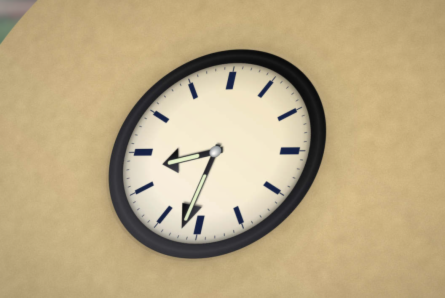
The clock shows 8.32
